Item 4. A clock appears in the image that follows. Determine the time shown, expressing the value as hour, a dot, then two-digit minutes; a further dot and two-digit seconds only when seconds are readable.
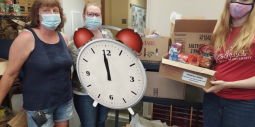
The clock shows 11.59
